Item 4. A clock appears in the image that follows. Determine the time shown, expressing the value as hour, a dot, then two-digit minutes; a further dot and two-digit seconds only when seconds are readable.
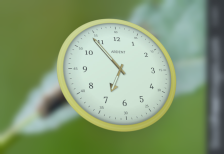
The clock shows 6.54
